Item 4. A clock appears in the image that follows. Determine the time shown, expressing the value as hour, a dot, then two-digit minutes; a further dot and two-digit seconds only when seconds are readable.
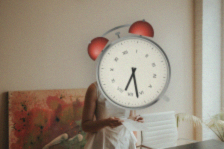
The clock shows 7.32
